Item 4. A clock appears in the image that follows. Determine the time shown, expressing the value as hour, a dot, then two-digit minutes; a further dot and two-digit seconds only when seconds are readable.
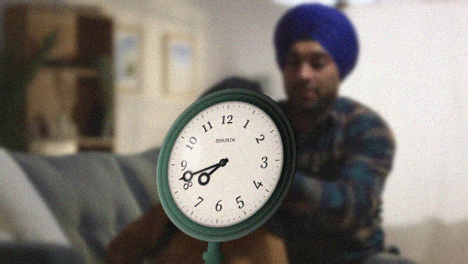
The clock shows 7.42
